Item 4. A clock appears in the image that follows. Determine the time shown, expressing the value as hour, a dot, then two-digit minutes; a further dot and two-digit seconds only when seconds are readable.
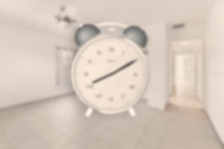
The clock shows 8.10
